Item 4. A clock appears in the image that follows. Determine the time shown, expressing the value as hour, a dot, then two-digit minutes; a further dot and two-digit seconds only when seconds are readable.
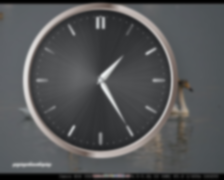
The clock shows 1.25
